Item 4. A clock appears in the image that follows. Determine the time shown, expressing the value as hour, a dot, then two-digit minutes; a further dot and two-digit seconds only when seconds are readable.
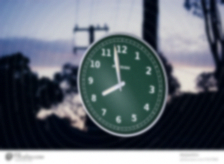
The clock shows 7.58
